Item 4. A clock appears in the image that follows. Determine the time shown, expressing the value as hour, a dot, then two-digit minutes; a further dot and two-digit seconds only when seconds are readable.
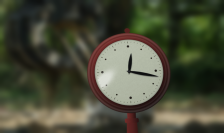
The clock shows 12.17
